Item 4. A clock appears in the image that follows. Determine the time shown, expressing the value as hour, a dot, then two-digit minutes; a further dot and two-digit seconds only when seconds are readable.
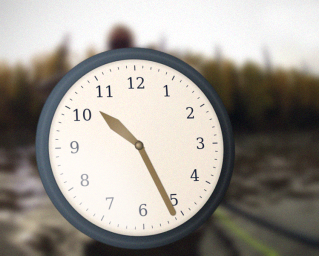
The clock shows 10.26
